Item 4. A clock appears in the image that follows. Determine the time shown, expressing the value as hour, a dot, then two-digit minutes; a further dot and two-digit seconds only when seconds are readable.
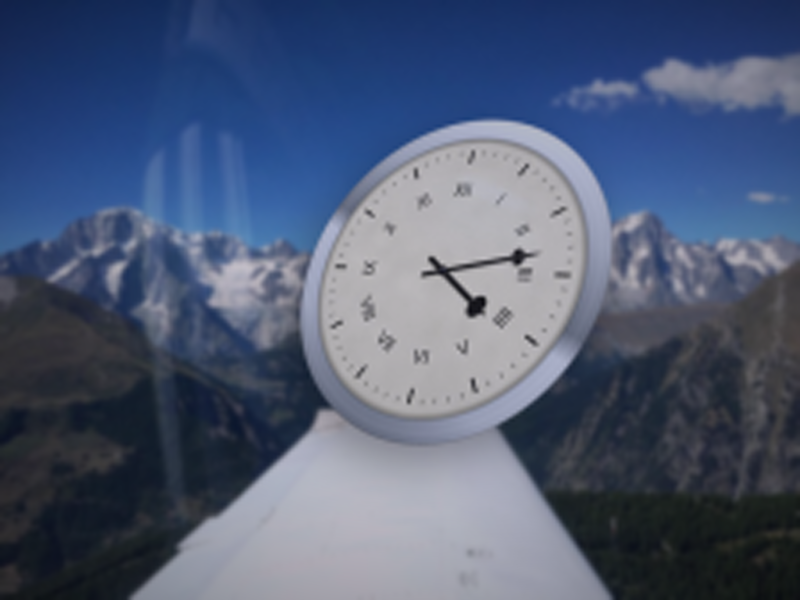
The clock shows 4.13
